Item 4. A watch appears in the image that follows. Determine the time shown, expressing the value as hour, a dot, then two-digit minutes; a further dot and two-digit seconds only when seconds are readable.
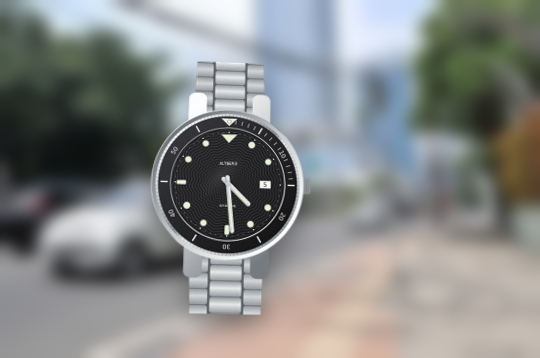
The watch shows 4.29
